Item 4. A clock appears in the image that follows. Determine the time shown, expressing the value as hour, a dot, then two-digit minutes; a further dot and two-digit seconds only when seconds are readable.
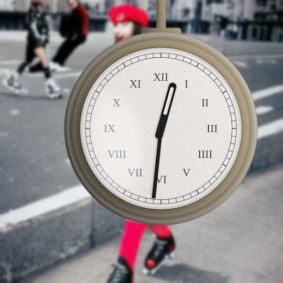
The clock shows 12.31
